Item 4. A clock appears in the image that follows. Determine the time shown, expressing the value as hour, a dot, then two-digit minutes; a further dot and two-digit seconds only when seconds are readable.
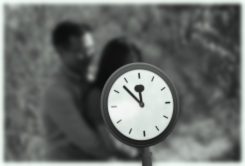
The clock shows 11.53
